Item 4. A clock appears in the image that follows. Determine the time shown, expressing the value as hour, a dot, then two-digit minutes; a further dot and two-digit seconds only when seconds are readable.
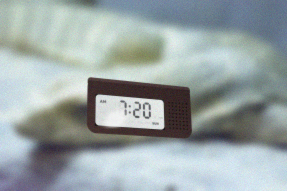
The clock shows 7.20
